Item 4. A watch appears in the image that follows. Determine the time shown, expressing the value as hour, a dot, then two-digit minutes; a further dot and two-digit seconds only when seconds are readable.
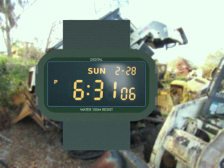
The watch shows 6.31.06
